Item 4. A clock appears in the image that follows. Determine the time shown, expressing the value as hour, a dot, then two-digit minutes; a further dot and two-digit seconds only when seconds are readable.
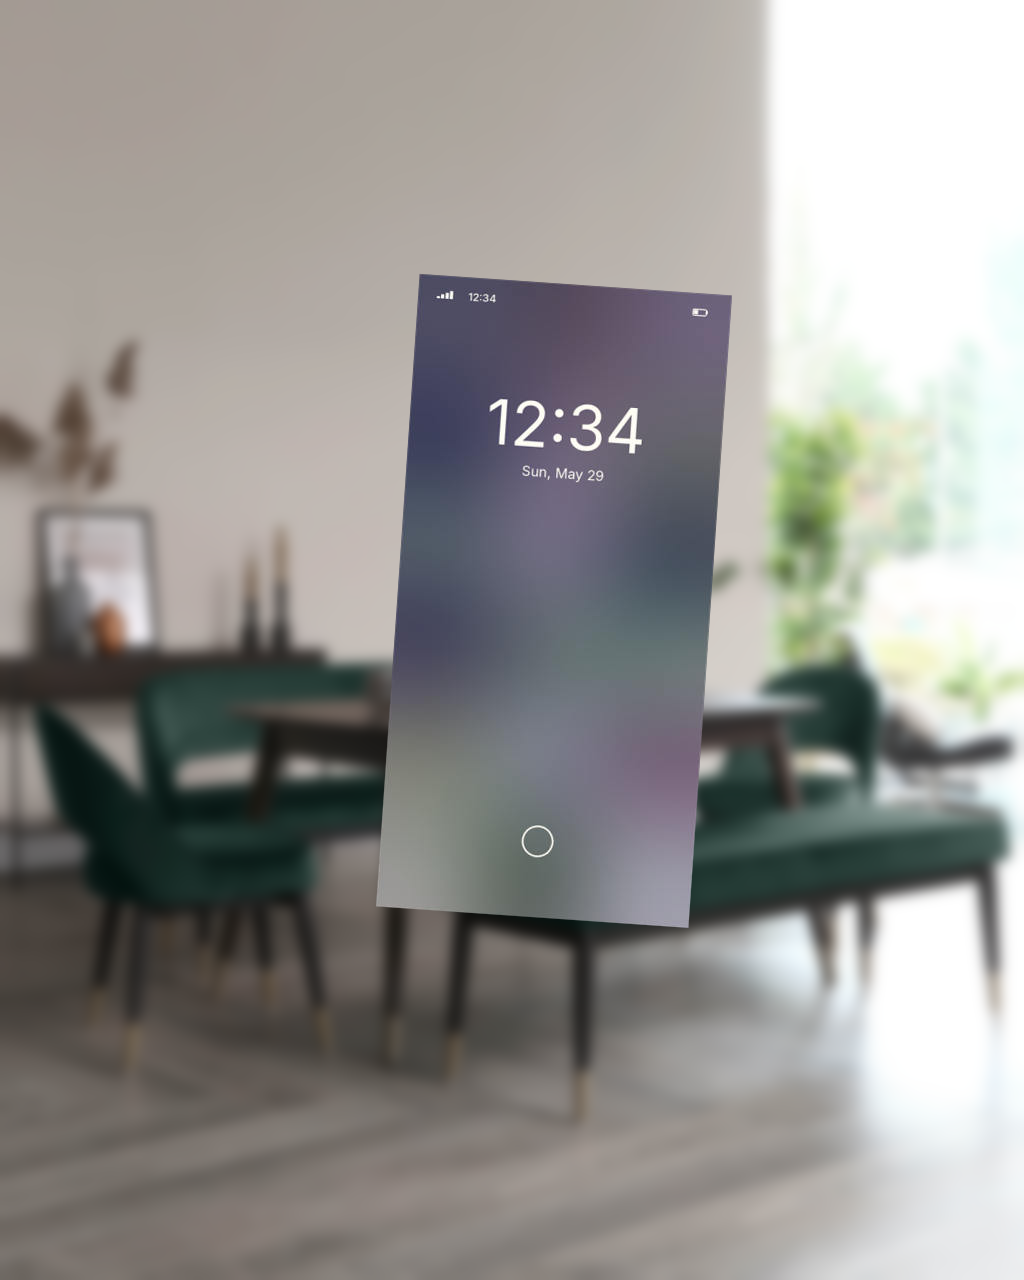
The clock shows 12.34
